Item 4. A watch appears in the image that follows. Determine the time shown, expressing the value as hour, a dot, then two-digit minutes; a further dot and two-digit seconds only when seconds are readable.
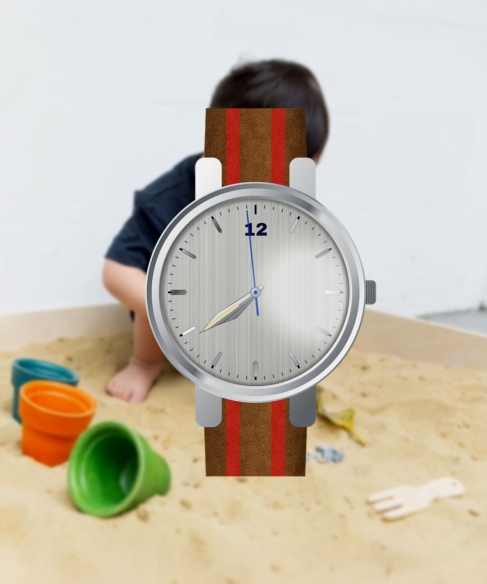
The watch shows 7.38.59
